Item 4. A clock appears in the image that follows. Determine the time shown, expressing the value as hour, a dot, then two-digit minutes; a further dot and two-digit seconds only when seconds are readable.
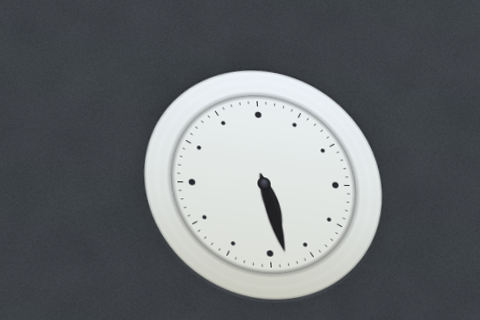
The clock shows 5.28
